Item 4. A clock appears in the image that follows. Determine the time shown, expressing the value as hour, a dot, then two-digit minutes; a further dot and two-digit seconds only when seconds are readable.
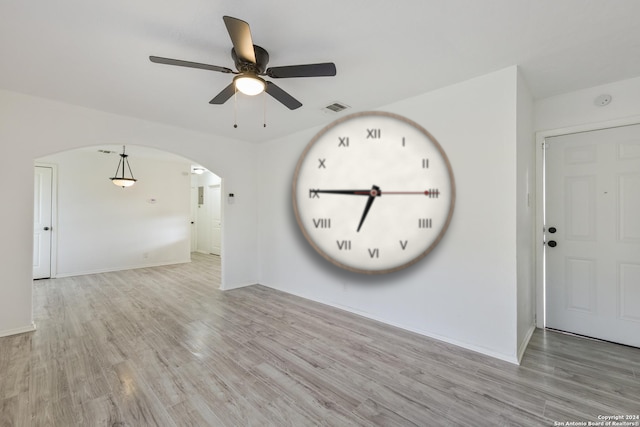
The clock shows 6.45.15
